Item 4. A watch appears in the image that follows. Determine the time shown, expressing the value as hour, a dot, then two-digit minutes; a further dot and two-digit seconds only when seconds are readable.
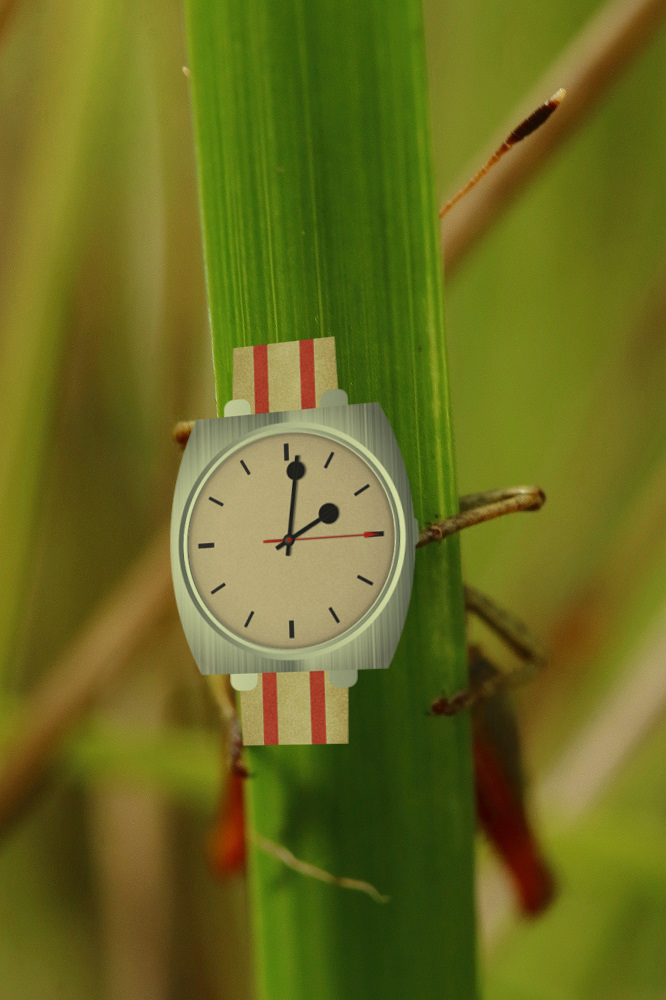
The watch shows 2.01.15
